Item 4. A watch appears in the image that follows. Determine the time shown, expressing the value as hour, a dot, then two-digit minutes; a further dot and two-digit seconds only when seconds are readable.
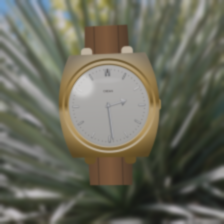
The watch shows 2.29
